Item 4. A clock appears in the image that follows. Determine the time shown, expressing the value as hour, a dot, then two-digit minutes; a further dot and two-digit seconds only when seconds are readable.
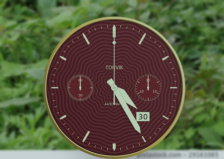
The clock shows 4.25
